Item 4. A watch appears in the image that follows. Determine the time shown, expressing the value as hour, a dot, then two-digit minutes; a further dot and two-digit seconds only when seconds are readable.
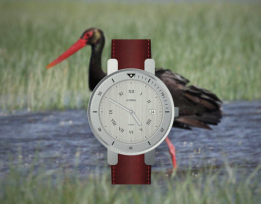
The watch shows 4.50
